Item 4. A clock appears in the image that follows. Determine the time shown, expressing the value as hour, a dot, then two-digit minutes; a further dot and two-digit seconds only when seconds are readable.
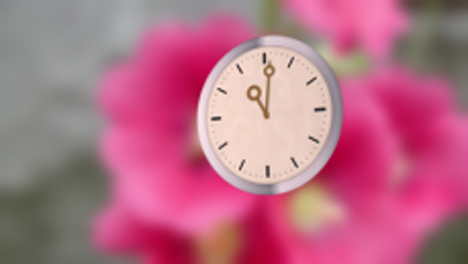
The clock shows 11.01
